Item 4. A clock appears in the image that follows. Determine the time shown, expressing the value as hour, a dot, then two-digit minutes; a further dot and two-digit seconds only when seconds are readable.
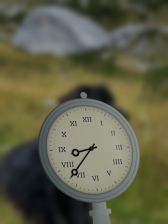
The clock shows 8.37
